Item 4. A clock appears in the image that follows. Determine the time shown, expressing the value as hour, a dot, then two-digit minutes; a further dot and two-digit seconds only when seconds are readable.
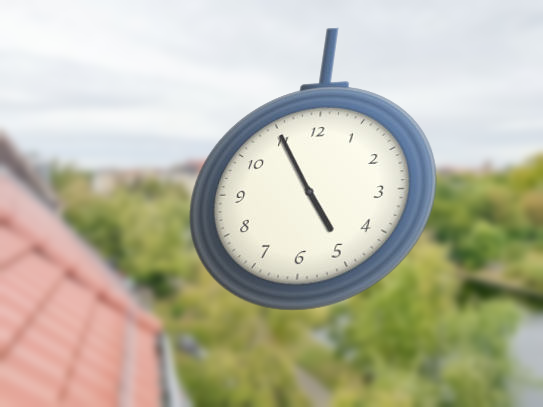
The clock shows 4.55
